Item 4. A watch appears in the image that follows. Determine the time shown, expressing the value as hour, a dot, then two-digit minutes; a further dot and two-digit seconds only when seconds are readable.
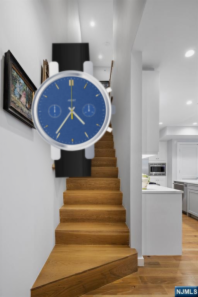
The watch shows 4.36
